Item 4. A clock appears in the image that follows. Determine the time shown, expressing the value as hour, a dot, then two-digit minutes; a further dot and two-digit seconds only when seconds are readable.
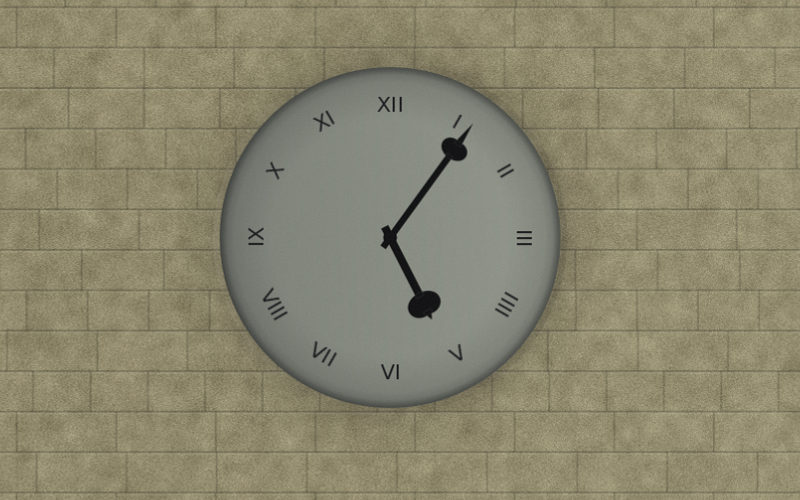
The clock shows 5.06
